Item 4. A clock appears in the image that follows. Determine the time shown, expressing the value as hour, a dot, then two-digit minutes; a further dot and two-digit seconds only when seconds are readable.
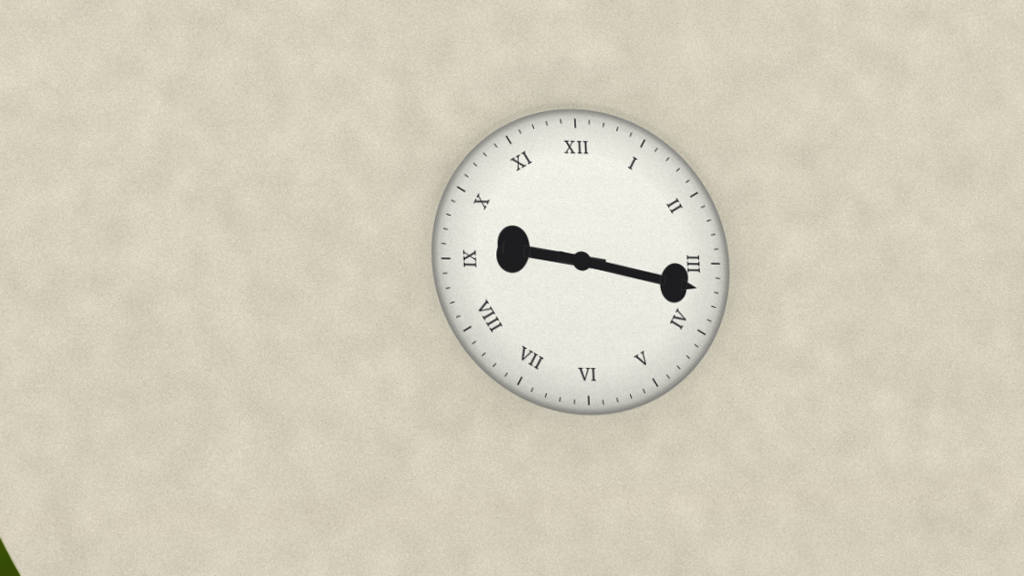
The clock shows 9.17
